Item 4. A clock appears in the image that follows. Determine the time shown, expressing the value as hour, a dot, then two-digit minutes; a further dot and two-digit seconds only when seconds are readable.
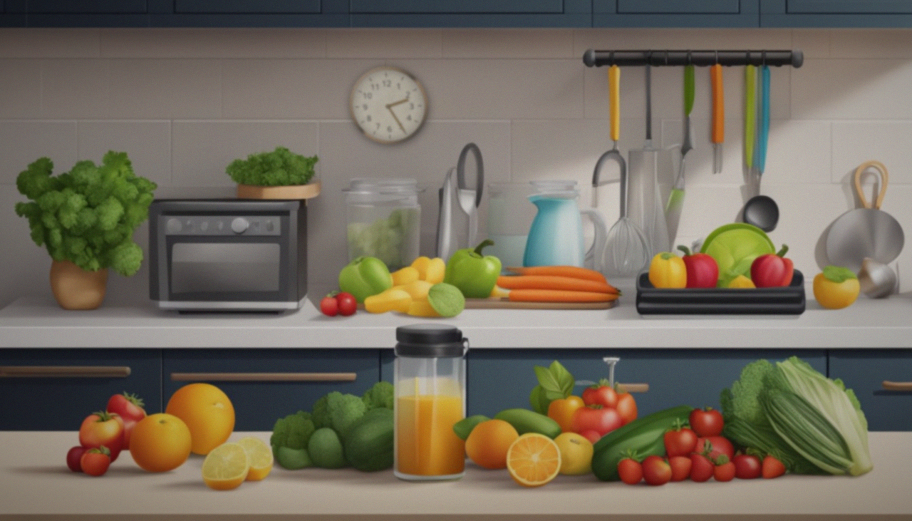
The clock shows 2.25
